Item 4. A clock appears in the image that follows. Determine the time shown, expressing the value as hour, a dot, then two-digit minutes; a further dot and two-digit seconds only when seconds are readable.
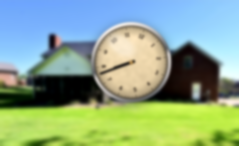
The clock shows 7.38
